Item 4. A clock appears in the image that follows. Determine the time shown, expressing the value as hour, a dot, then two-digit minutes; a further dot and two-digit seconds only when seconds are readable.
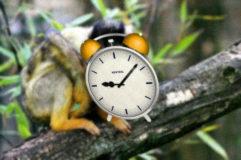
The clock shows 9.08
